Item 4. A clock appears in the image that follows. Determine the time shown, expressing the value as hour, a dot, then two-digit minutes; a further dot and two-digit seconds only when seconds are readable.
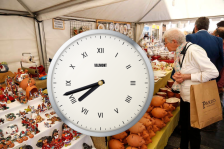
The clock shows 7.42
